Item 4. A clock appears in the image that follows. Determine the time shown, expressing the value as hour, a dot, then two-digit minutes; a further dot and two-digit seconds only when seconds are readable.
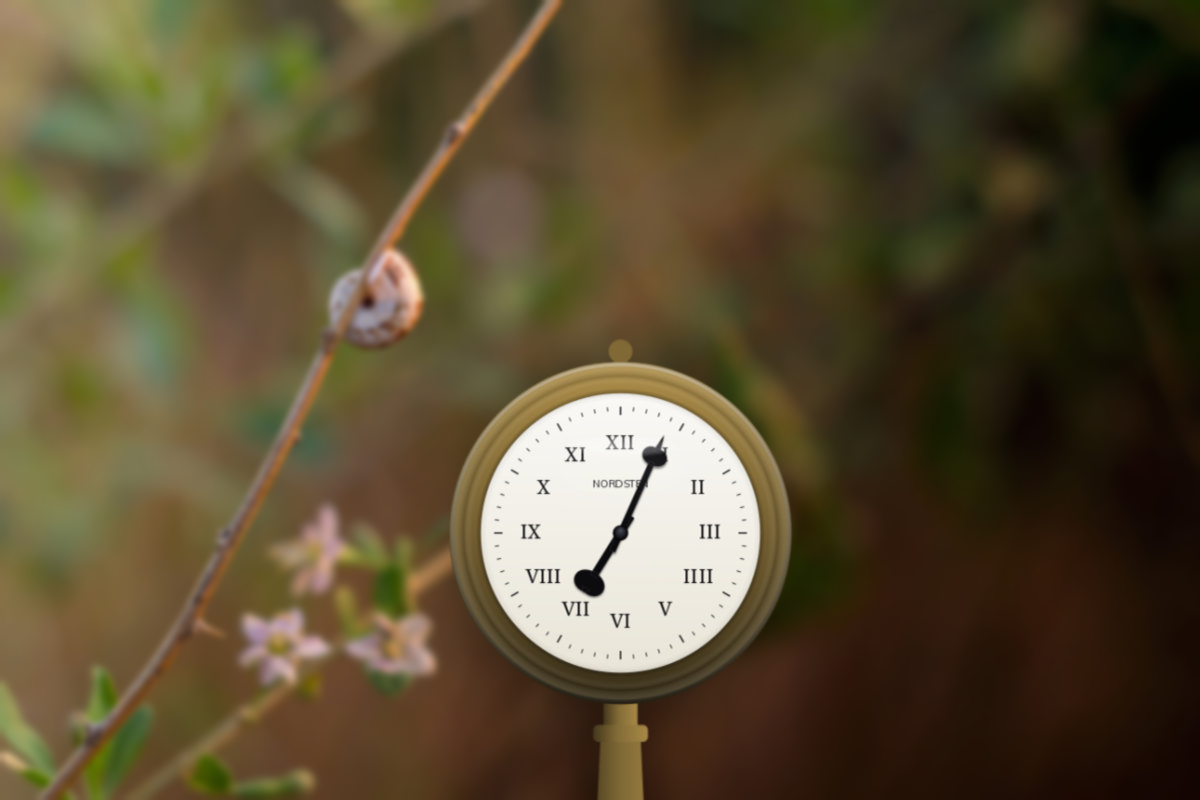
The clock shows 7.04
